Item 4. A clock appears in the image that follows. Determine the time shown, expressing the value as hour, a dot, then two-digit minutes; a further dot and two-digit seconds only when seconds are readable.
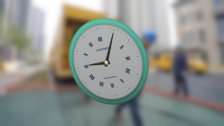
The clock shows 9.05
